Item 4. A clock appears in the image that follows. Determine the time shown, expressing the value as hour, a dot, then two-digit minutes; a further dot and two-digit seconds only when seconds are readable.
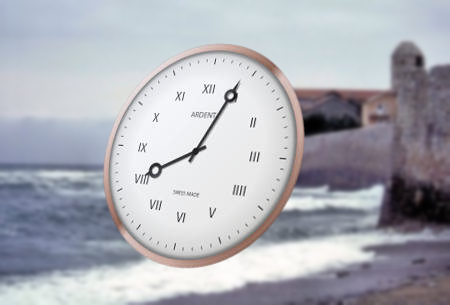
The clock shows 8.04
